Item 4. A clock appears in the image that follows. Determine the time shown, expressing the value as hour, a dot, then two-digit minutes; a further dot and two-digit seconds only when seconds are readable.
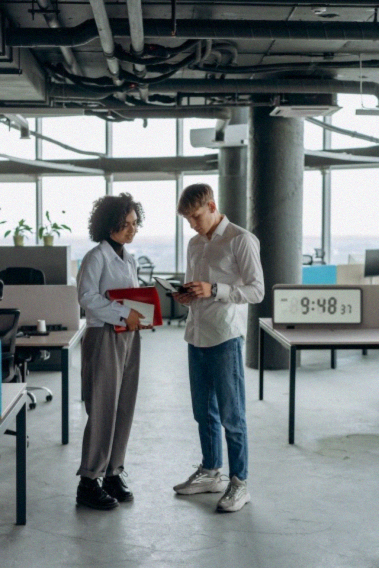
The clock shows 9.48
